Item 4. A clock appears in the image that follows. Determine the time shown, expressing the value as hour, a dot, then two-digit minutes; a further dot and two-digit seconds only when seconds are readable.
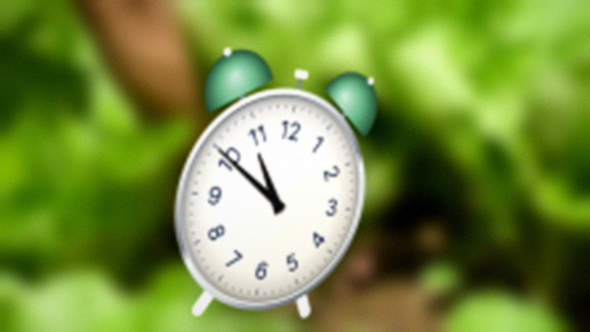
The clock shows 10.50
